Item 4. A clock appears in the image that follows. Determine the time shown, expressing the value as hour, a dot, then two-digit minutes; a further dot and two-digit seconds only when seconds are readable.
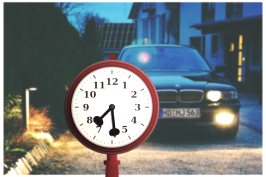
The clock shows 7.29
